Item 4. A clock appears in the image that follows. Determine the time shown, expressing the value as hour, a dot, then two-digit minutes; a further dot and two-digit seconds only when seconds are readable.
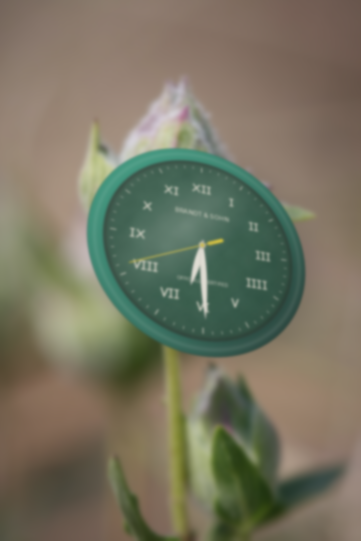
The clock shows 6.29.41
